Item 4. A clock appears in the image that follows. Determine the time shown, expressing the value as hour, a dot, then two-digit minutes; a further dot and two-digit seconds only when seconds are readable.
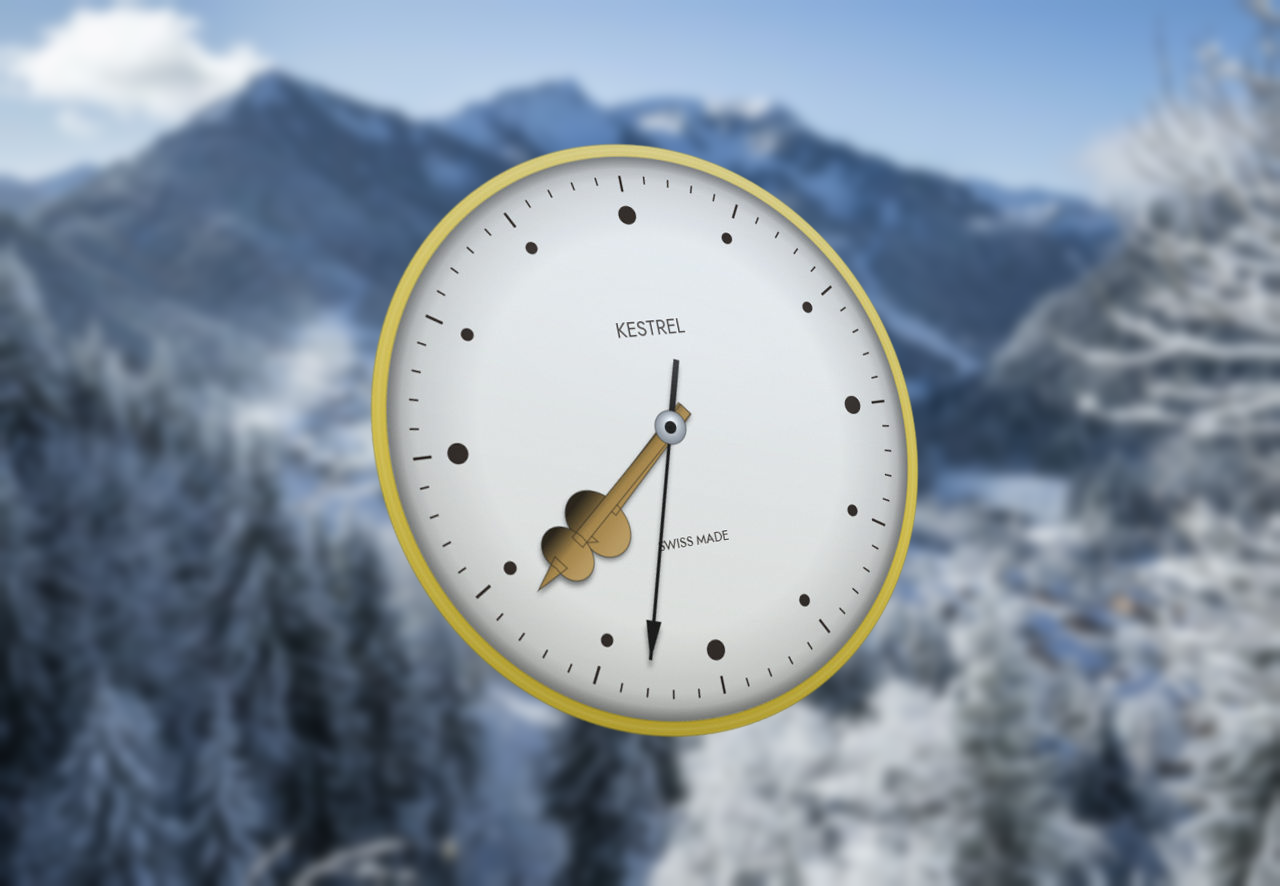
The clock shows 7.38.33
